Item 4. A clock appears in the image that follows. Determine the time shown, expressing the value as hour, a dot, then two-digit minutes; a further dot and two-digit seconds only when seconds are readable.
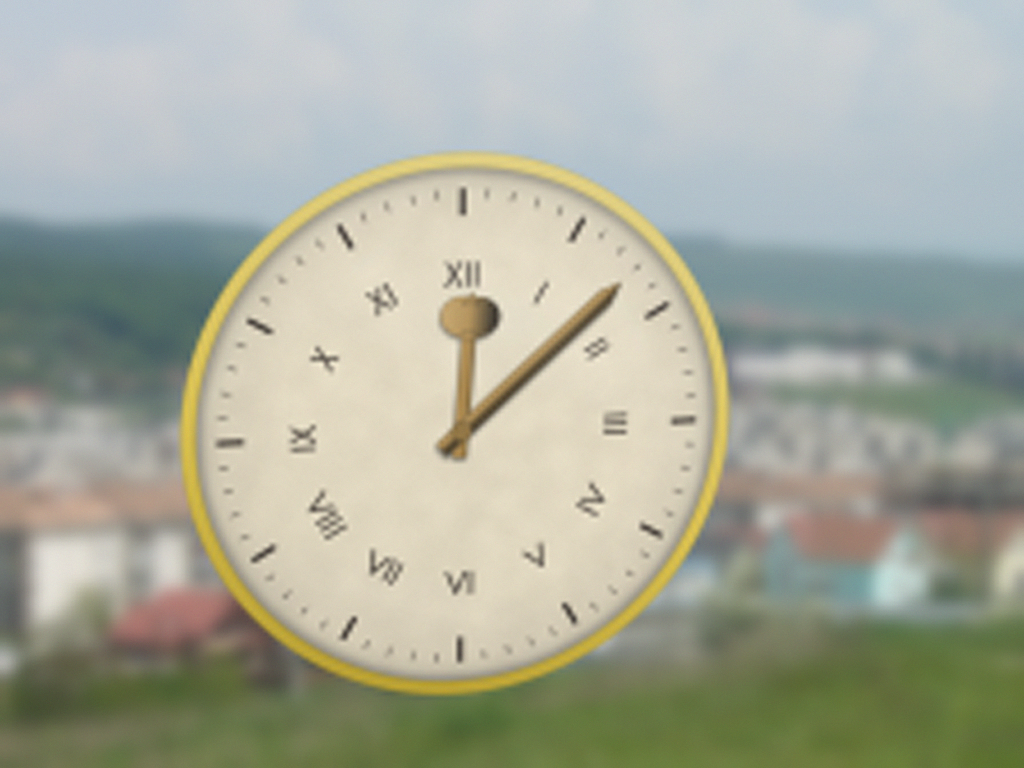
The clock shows 12.08
